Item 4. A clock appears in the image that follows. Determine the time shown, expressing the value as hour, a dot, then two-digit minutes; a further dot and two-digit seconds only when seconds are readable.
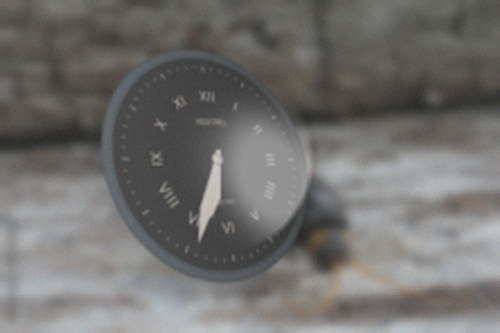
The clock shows 6.34
